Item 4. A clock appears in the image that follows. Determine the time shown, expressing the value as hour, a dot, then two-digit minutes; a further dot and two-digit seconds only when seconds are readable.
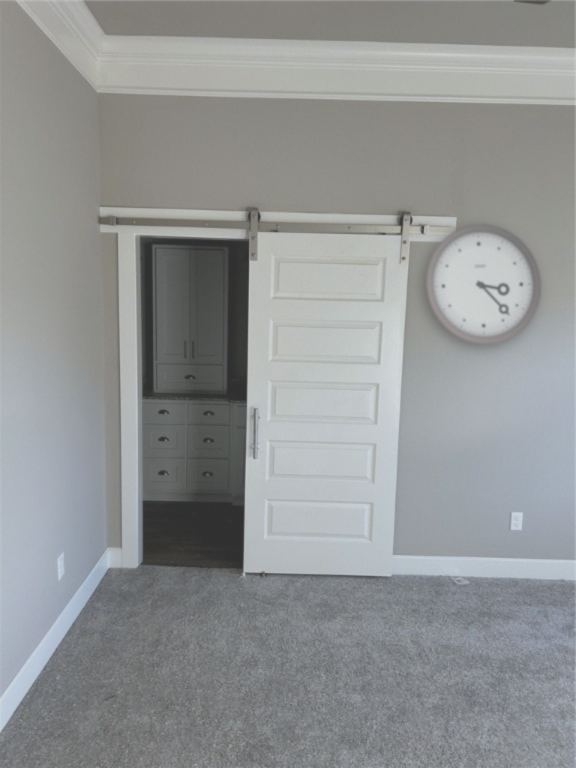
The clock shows 3.23
